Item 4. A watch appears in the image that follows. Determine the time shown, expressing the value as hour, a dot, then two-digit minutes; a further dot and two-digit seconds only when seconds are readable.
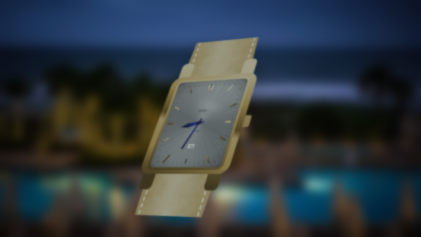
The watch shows 8.33
